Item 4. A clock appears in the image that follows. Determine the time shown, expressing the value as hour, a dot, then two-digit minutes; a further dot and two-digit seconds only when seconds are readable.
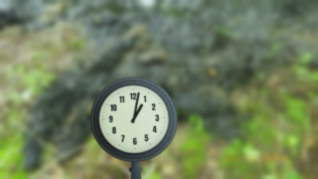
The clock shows 1.02
